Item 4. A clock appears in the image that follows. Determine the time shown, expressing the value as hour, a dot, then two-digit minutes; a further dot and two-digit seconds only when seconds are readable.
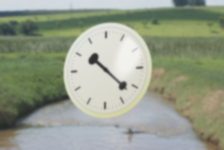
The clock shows 10.22
